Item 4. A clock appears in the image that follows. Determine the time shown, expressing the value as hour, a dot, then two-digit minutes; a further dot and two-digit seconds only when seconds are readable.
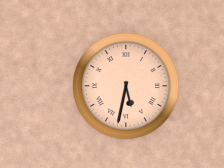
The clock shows 5.32
